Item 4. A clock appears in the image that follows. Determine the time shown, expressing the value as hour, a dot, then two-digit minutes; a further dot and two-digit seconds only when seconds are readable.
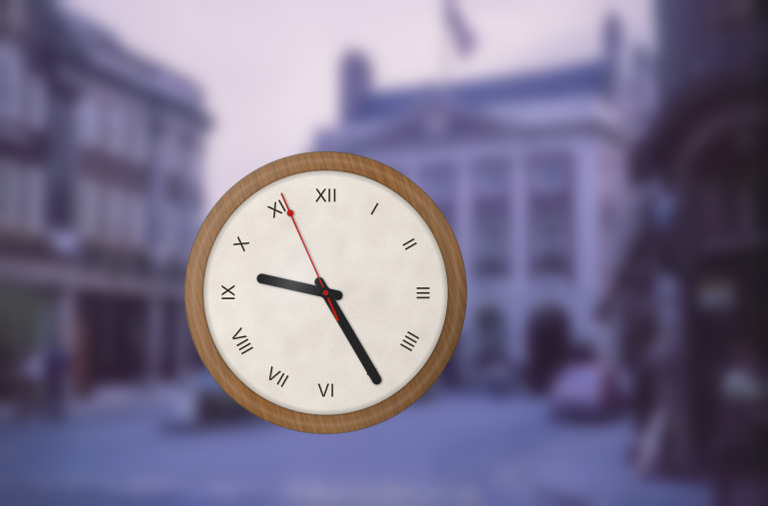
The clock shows 9.24.56
